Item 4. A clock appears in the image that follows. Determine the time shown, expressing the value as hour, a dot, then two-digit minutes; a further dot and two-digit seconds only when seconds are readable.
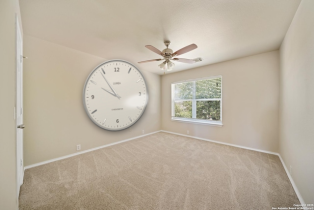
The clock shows 9.54
